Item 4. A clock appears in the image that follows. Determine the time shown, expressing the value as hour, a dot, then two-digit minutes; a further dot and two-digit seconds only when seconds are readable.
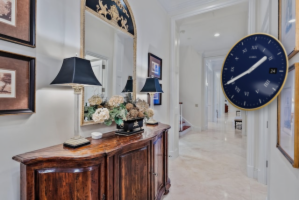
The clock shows 1.40
